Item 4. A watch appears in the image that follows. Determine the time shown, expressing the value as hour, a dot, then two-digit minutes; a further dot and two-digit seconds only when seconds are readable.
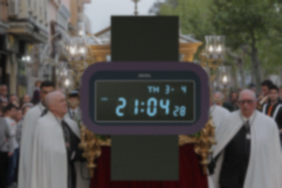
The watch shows 21.04
